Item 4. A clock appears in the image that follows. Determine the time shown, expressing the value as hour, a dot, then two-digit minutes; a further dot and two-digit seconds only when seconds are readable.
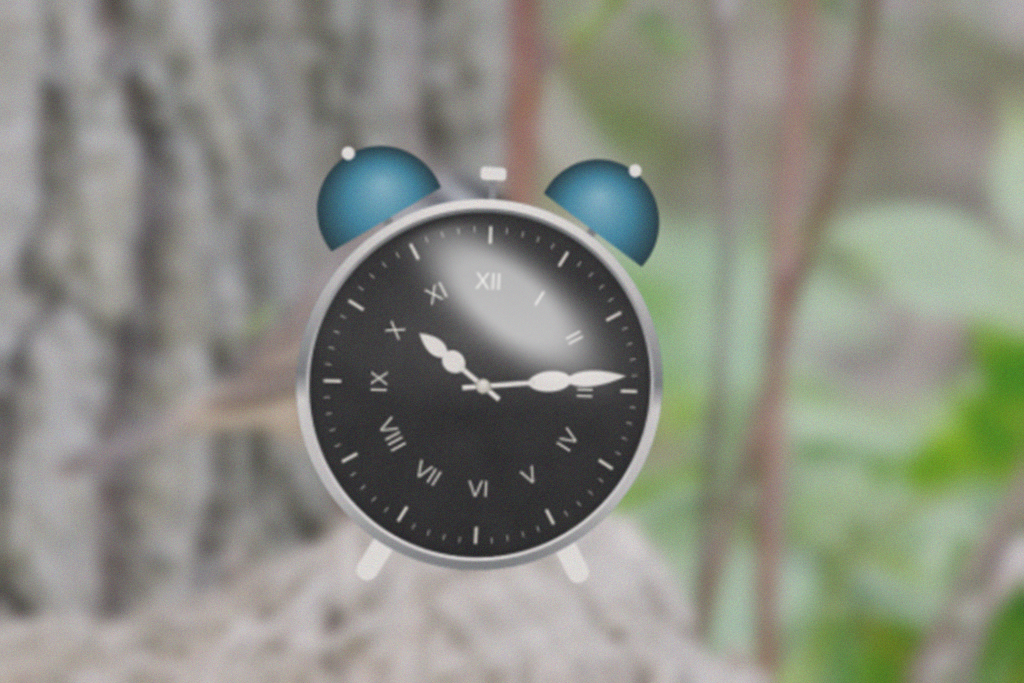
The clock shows 10.14
